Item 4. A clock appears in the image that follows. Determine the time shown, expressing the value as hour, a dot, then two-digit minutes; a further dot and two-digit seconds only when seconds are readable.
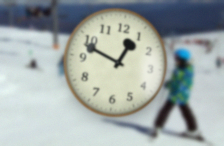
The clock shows 12.48
